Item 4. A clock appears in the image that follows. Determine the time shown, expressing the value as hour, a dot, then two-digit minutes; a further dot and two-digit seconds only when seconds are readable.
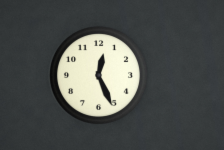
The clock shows 12.26
